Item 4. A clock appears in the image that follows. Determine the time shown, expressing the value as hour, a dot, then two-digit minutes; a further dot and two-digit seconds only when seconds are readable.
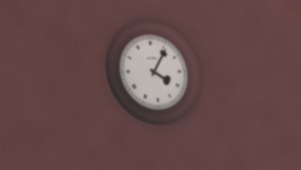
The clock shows 4.06
